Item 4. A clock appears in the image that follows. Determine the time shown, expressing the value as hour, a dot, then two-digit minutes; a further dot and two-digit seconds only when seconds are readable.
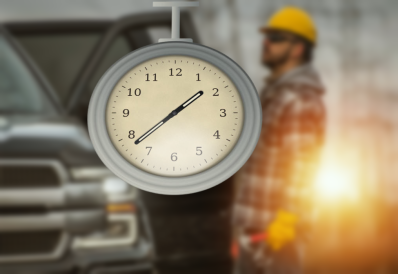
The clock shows 1.38
